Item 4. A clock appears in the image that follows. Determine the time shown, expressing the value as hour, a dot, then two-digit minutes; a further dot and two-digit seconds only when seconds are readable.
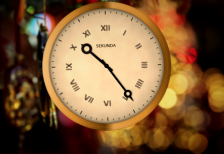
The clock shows 10.24
